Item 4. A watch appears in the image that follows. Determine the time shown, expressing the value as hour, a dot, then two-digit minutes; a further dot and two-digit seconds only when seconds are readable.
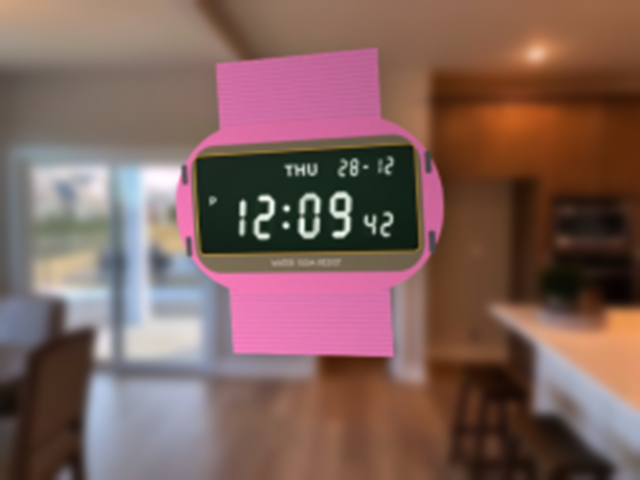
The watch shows 12.09.42
